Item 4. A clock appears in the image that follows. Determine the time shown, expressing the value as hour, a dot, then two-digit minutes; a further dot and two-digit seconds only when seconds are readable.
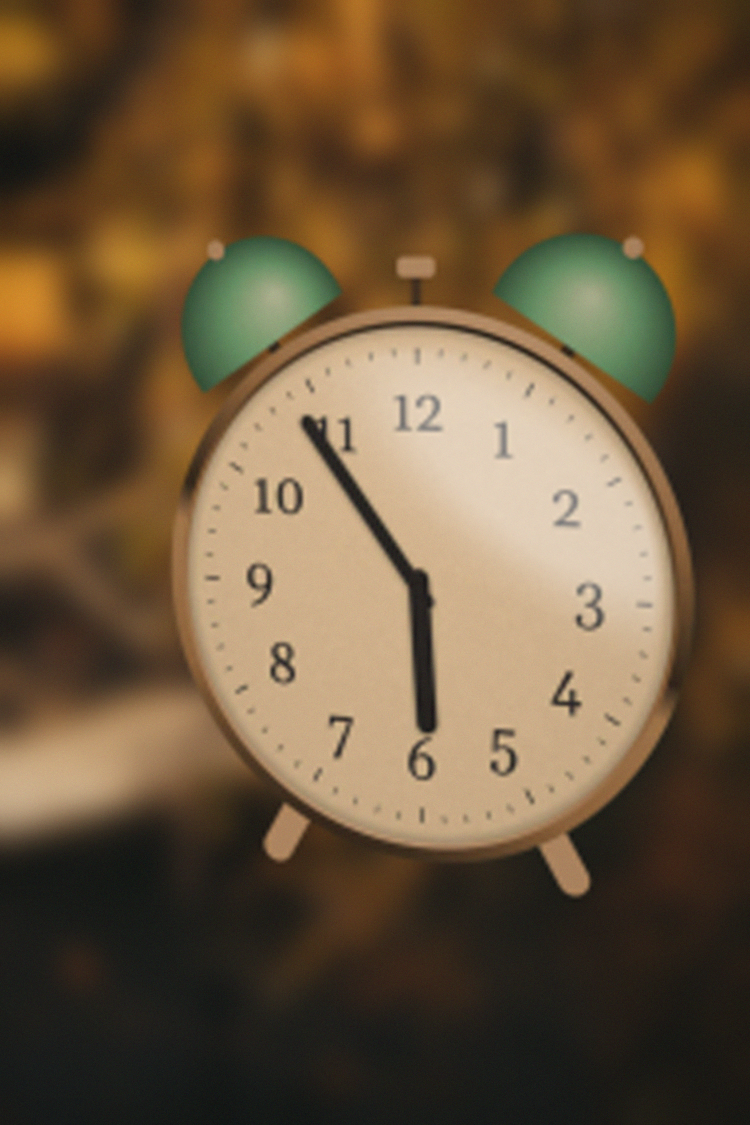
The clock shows 5.54
